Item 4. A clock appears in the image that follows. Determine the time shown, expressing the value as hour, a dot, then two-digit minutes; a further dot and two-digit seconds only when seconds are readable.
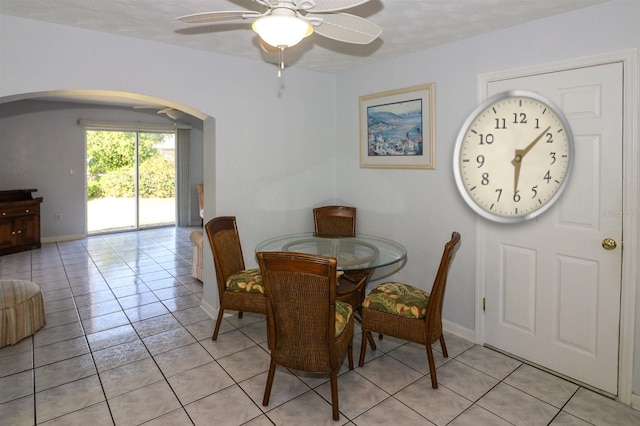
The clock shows 6.08
